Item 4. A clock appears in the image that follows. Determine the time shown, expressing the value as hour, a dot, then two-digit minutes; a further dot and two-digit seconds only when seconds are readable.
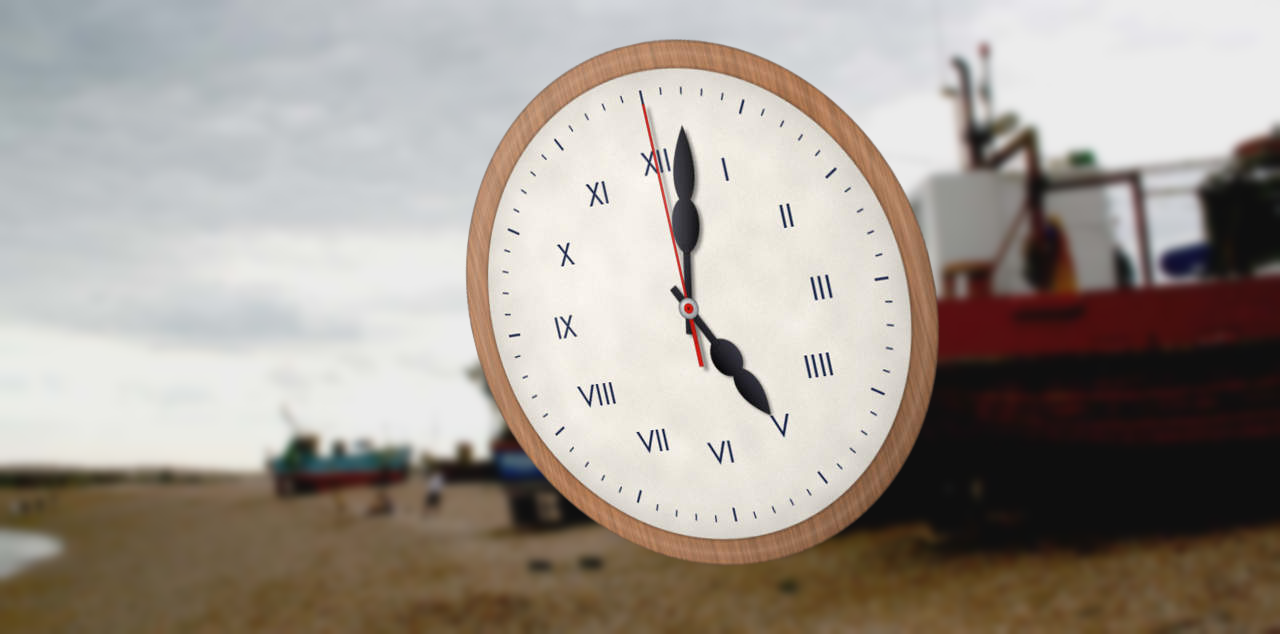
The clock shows 5.02.00
